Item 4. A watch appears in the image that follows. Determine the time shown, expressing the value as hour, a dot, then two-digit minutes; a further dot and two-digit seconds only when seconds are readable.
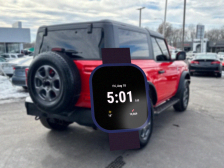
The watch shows 5.01
